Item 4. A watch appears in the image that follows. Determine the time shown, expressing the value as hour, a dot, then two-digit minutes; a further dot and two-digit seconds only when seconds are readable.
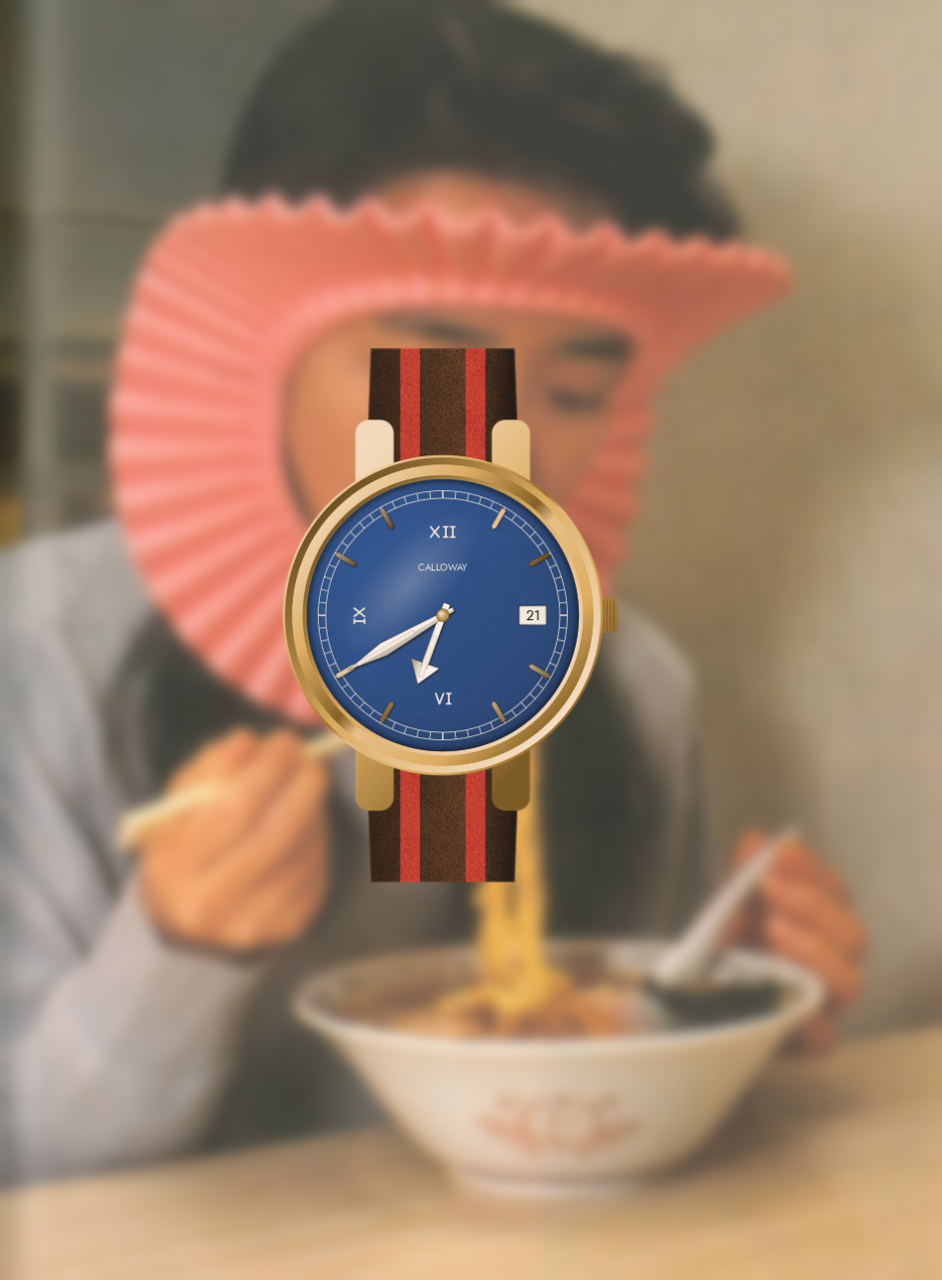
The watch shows 6.40
